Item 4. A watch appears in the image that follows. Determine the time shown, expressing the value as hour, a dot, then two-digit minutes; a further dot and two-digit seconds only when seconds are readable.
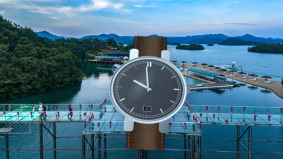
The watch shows 9.59
